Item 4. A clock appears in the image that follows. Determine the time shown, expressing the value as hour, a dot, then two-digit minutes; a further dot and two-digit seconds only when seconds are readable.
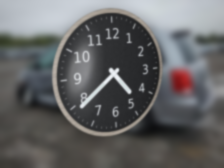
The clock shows 4.39
